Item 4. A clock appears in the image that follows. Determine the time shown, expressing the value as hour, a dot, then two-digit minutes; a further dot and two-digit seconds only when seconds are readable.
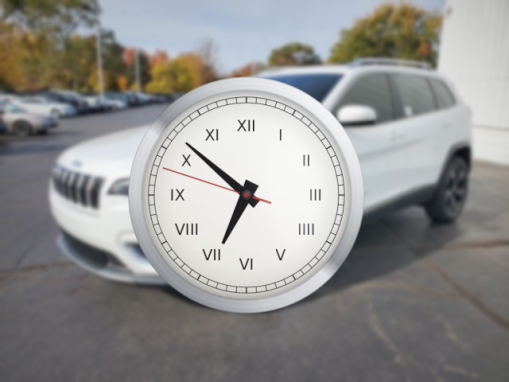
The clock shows 6.51.48
